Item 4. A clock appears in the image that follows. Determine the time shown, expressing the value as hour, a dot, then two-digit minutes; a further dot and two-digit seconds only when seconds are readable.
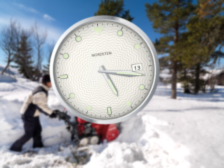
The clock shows 5.17
